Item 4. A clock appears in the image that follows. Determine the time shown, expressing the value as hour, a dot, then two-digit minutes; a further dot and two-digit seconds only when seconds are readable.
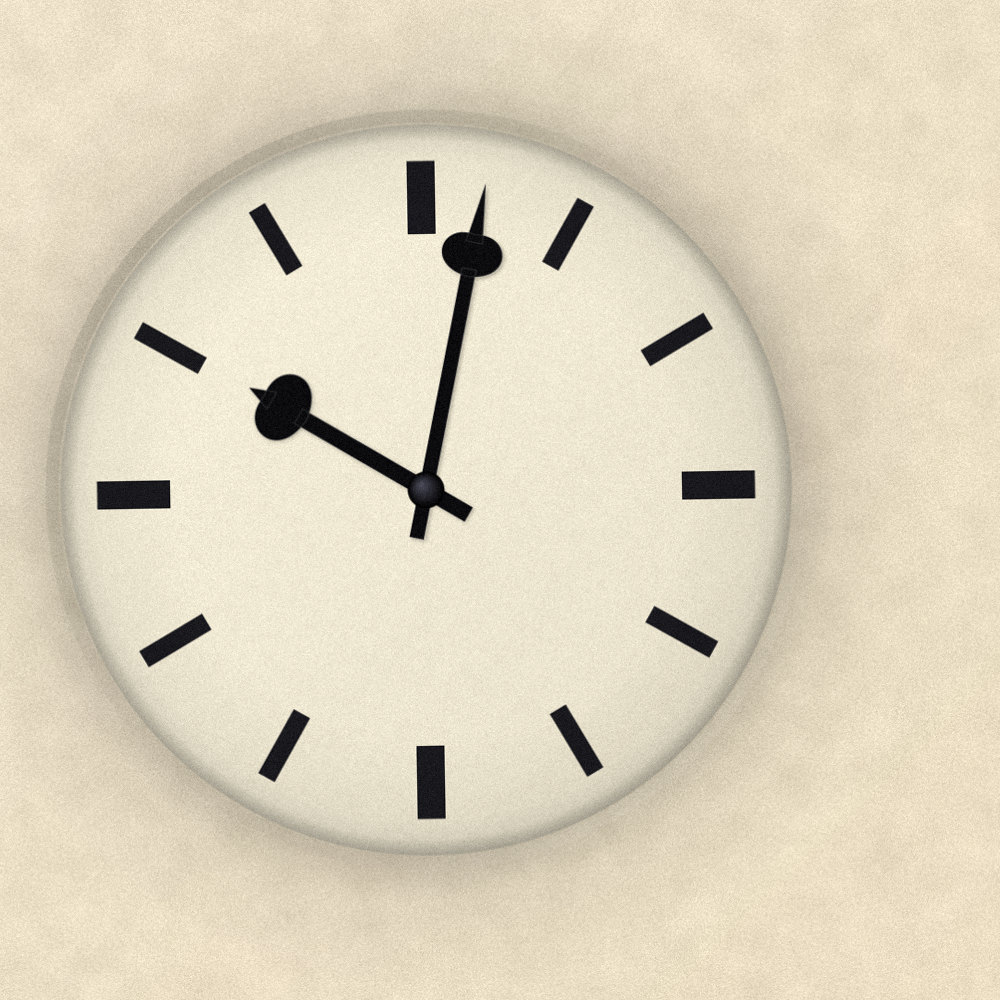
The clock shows 10.02
